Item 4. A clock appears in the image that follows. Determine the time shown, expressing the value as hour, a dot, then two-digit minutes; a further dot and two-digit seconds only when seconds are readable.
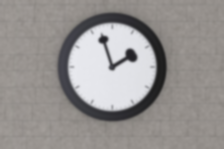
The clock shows 1.57
